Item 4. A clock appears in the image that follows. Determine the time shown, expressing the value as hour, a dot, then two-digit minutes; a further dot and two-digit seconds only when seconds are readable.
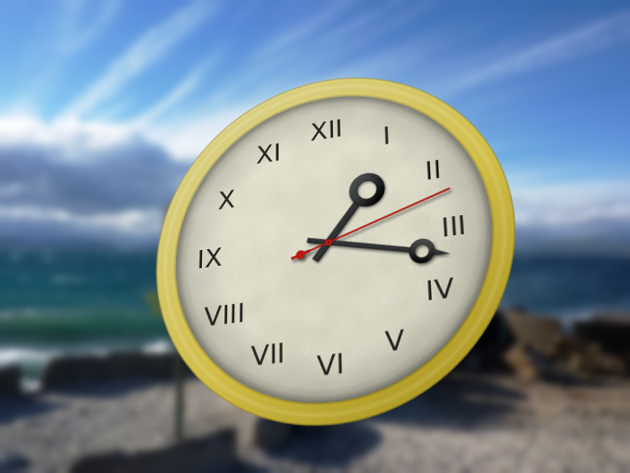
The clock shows 1.17.12
